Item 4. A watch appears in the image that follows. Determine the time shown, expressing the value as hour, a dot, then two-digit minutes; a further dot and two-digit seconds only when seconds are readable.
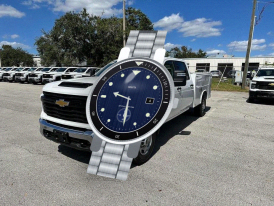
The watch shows 9.29
